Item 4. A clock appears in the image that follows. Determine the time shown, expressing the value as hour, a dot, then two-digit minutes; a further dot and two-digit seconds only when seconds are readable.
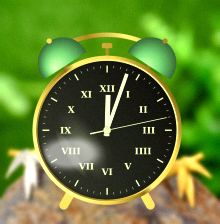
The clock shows 12.03.13
